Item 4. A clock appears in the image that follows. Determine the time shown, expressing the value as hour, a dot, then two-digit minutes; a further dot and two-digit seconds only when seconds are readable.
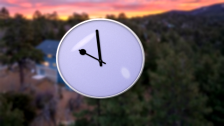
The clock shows 9.59
